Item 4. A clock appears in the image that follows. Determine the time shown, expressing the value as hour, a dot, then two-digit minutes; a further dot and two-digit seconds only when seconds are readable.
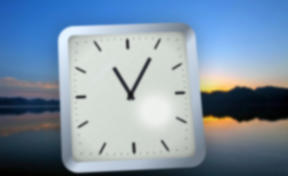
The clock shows 11.05
